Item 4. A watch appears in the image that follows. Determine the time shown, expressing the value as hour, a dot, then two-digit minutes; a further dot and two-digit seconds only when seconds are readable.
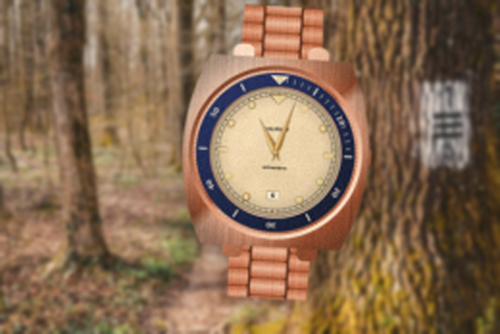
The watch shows 11.03
